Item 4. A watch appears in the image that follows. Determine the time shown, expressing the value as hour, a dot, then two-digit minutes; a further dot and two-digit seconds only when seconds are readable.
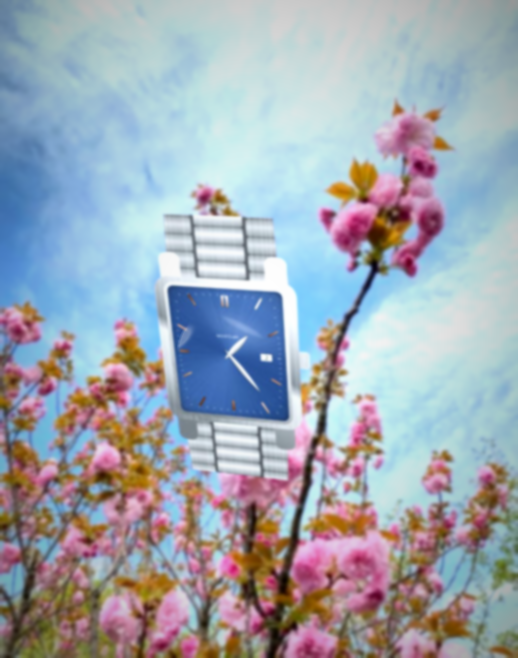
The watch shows 1.24
